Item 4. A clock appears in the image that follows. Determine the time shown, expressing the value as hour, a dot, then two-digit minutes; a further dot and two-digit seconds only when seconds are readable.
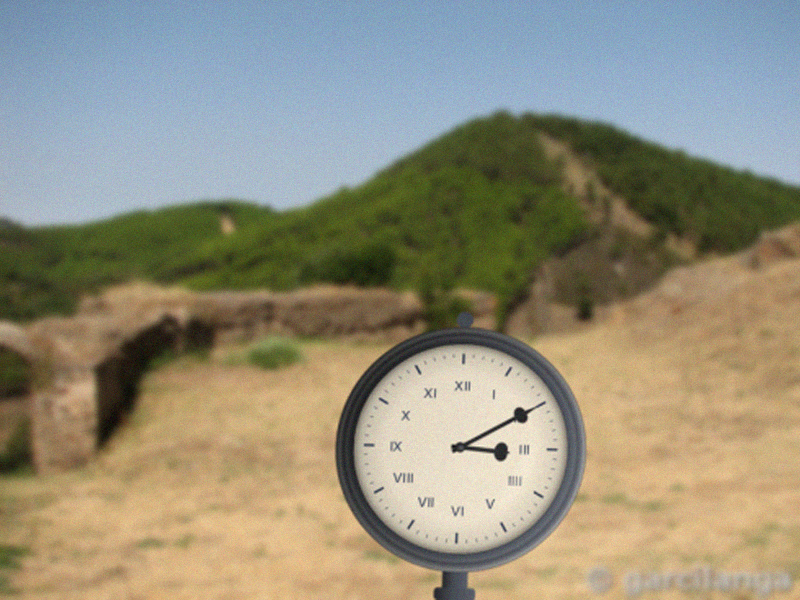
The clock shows 3.10
